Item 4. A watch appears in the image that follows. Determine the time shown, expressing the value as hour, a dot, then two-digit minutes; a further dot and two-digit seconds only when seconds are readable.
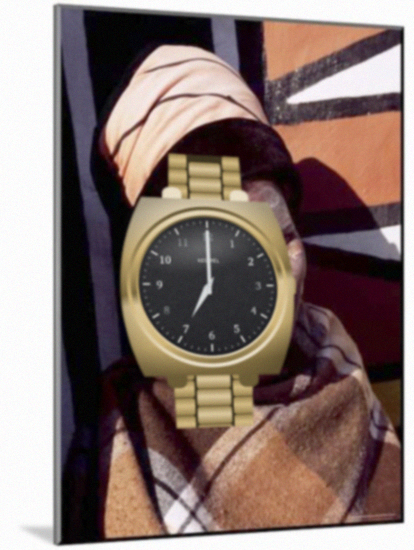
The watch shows 7.00
